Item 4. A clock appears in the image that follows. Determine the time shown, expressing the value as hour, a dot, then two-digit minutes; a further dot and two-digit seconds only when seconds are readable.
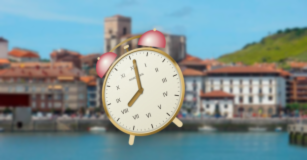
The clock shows 8.01
